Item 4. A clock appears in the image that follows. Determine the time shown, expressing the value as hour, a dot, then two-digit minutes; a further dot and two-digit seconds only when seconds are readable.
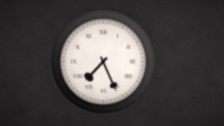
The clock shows 7.26
